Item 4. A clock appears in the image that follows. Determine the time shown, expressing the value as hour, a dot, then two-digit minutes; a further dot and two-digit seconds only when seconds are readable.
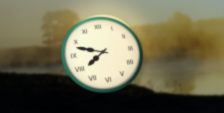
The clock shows 7.48
